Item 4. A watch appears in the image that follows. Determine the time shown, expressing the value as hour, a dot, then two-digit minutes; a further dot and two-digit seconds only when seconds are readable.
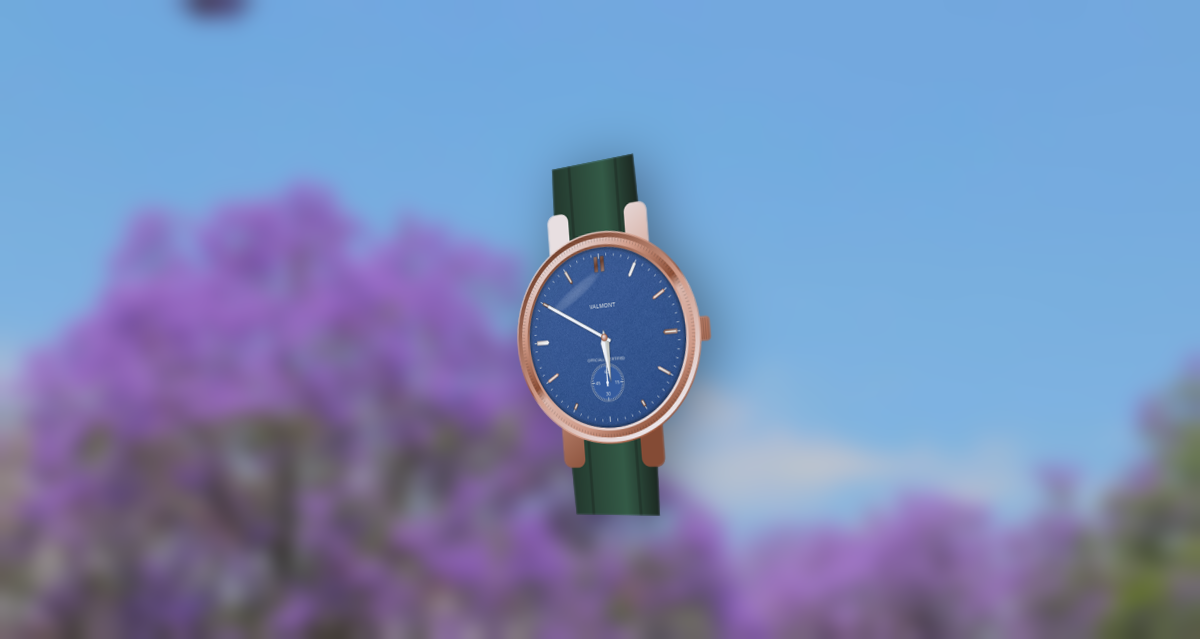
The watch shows 5.50
